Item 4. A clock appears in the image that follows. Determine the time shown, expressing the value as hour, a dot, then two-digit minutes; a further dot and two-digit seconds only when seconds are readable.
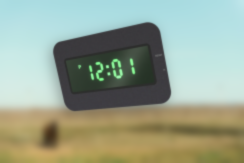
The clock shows 12.01
